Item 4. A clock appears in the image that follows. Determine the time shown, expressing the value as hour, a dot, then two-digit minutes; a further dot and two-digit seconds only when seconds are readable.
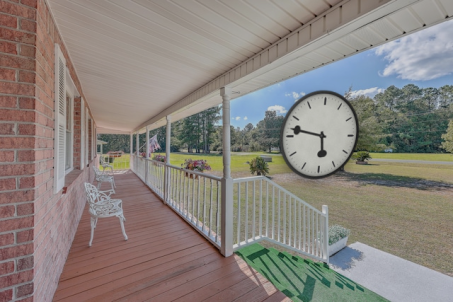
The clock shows 5.47
